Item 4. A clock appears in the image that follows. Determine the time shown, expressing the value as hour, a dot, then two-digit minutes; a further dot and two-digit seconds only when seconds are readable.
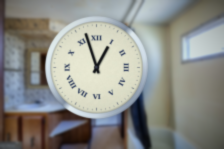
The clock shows 12.57
